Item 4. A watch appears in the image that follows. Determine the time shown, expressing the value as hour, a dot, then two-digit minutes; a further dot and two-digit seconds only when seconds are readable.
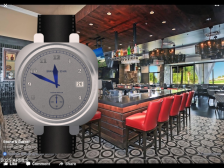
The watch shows 11.49
